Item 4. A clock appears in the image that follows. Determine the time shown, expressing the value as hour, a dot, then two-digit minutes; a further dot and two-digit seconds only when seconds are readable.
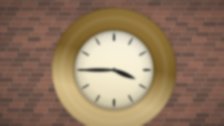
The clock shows 3.45
